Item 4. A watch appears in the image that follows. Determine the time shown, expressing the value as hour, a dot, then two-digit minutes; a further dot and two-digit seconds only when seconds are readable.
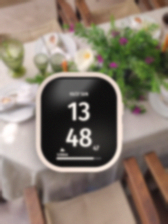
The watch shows 13.48
